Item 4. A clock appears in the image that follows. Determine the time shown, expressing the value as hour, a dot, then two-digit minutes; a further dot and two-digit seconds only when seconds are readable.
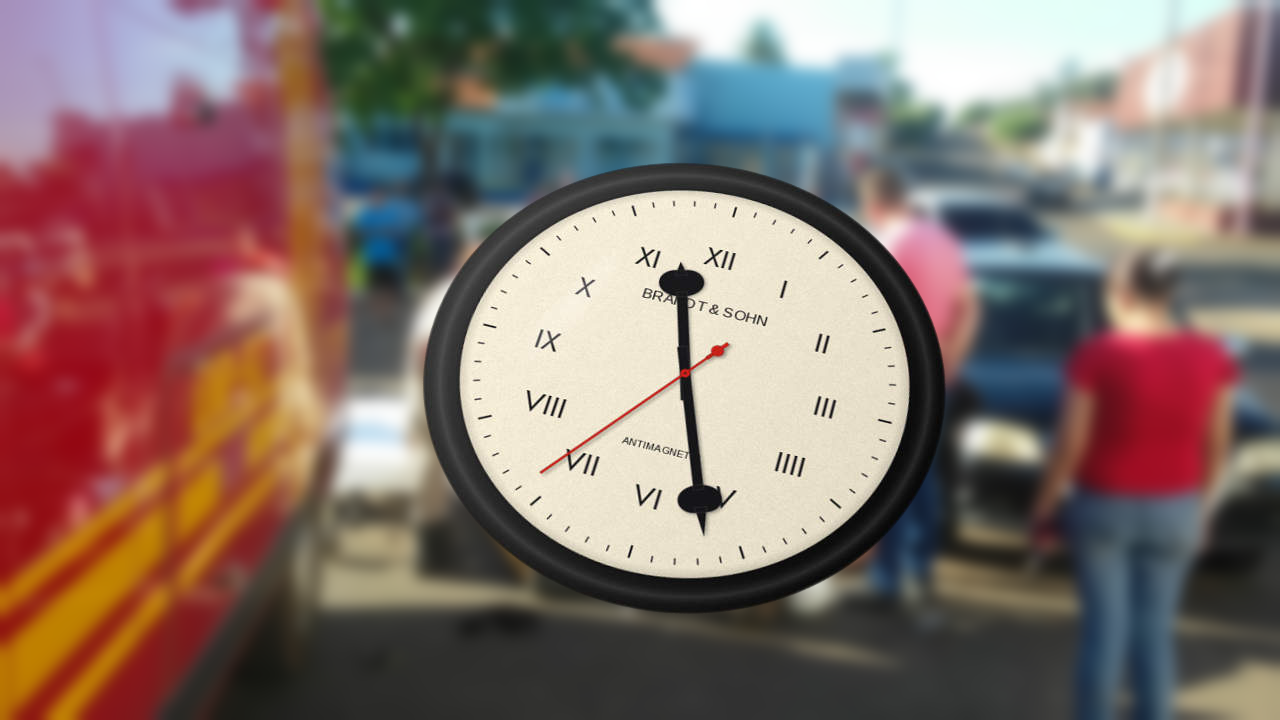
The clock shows 11.26.36
